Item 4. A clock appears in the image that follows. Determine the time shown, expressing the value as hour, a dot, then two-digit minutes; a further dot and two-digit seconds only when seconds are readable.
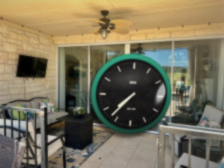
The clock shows 7.37
